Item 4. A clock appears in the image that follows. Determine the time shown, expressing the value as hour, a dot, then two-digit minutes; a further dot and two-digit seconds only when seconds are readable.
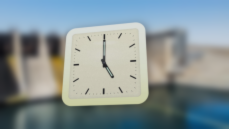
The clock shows 5.00
